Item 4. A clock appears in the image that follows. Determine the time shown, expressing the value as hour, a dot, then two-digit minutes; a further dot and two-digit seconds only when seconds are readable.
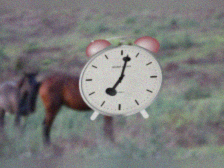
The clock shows 7.02
